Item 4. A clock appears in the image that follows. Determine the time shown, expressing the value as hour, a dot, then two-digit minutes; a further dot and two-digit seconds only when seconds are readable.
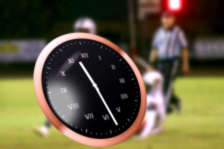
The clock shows 11.28
